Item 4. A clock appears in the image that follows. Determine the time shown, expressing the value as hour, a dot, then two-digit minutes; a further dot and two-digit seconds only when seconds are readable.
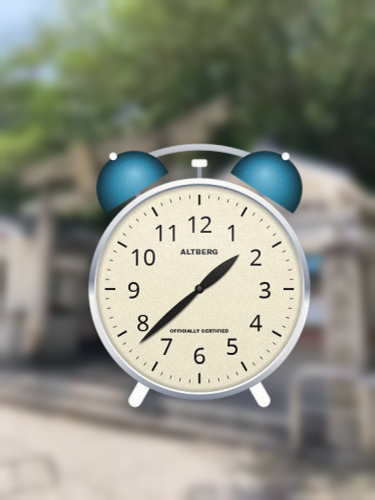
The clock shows 1.38
